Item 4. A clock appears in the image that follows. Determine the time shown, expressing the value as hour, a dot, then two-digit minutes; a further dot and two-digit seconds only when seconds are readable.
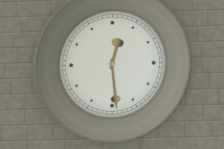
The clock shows 12.29
